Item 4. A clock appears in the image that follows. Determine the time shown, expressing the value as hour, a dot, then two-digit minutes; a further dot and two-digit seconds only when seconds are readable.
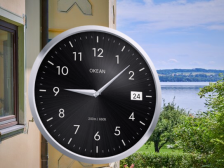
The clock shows 9.08
